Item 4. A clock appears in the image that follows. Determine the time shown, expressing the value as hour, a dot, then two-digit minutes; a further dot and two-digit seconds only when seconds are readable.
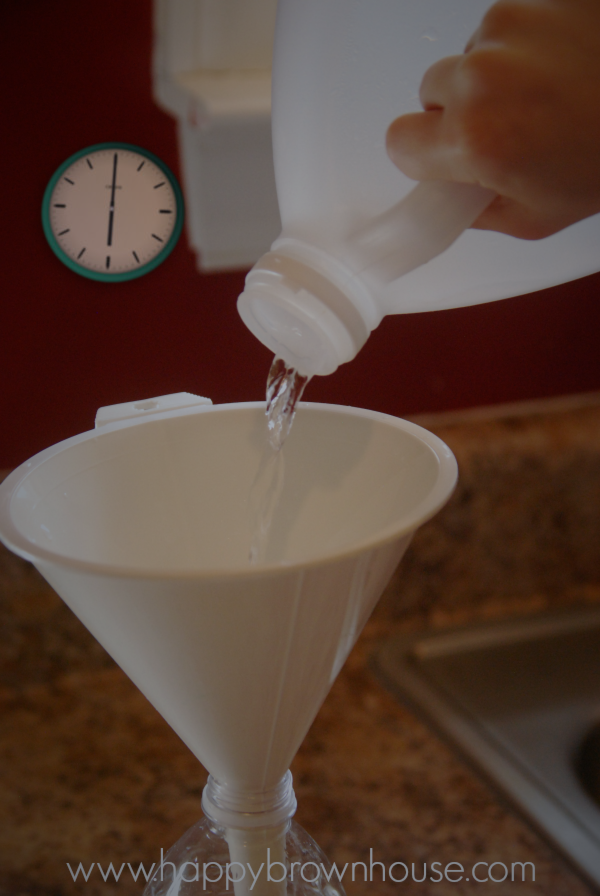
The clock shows 6.00
